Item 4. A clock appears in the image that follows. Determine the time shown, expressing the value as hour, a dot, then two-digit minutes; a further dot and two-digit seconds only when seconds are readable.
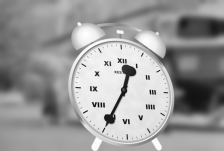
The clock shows 12.35
